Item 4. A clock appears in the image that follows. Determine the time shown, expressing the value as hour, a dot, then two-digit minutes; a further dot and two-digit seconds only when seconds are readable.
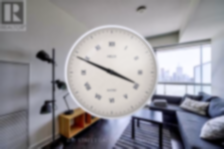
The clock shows 3.49
